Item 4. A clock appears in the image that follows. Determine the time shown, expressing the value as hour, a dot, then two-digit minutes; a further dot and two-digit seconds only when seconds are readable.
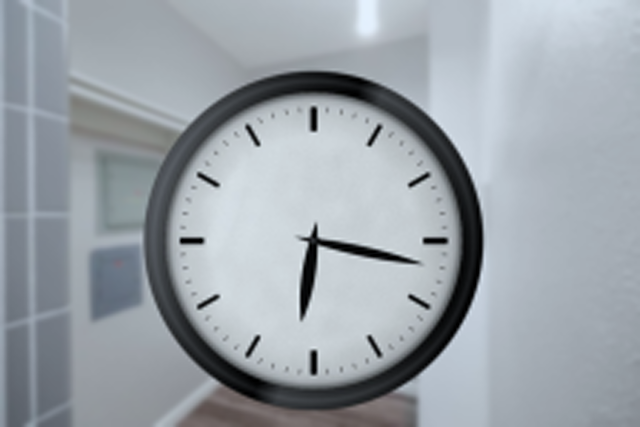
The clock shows 6.17
